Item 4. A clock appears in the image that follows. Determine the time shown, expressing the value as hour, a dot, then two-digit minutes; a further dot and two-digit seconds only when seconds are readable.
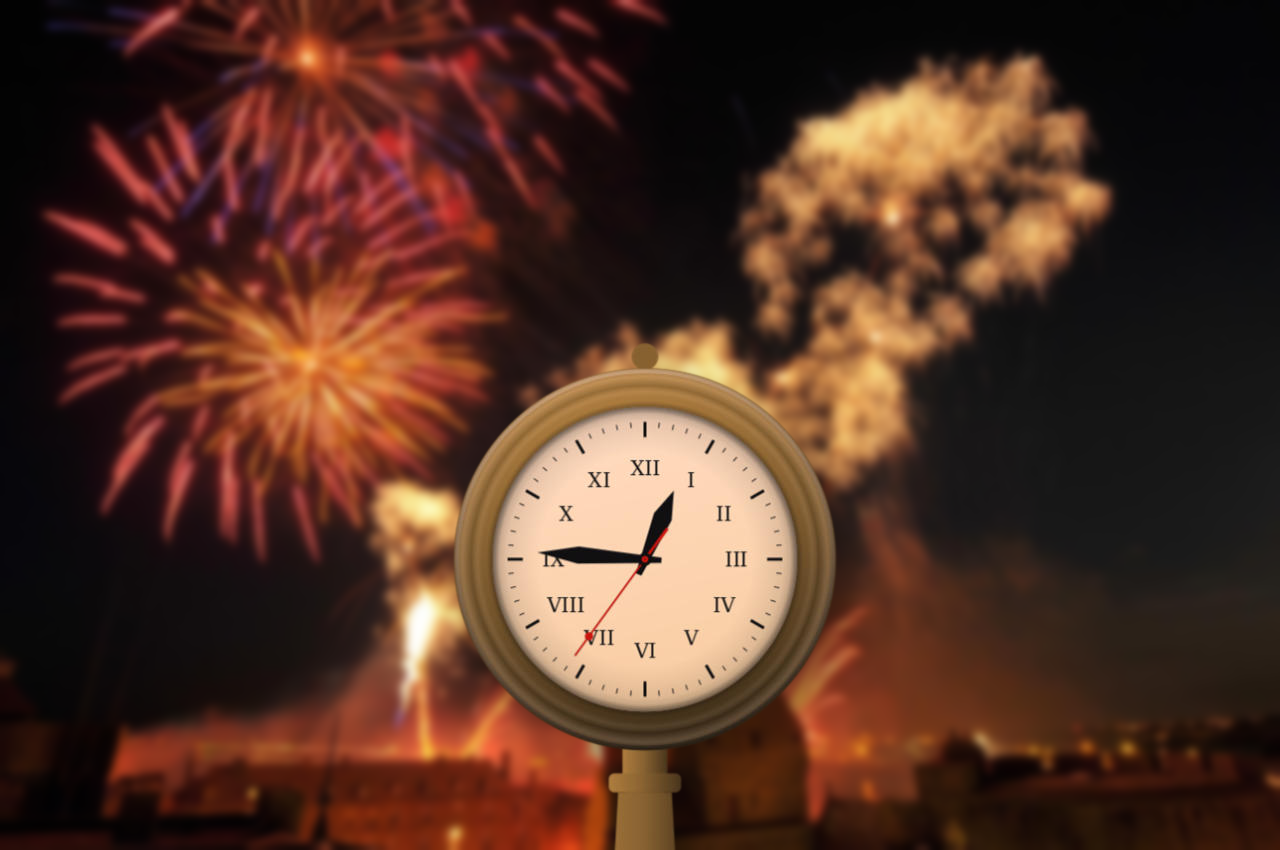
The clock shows 12.45.36
